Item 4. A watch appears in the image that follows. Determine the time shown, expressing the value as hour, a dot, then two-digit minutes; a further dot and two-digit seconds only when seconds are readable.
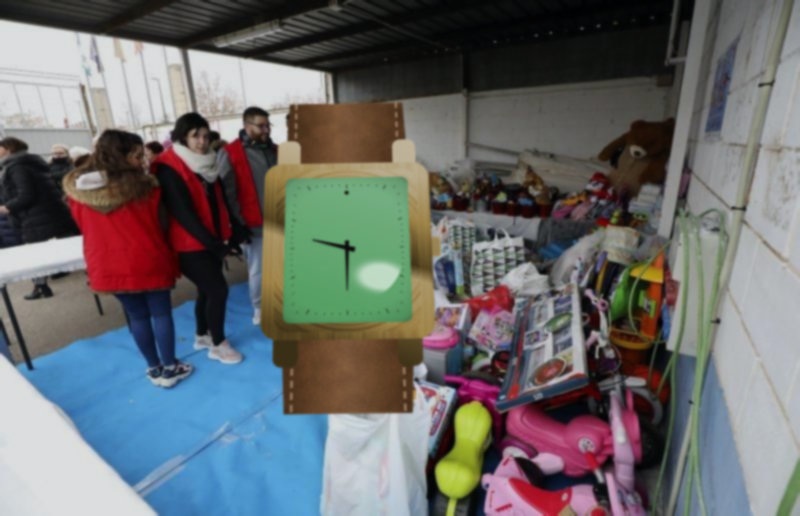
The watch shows 9.30
